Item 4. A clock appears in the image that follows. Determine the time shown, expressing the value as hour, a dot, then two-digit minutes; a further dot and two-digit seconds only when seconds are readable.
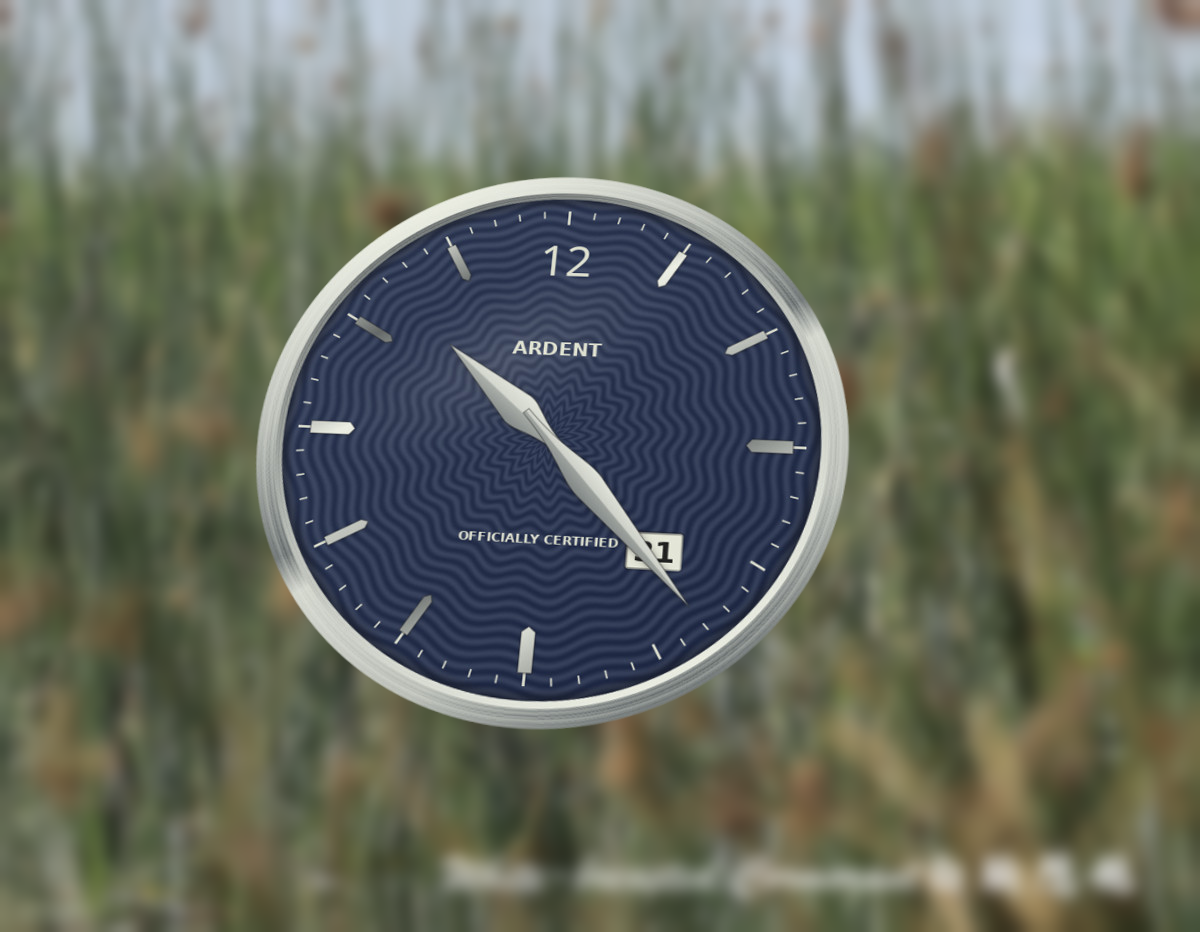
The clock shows 10.23
